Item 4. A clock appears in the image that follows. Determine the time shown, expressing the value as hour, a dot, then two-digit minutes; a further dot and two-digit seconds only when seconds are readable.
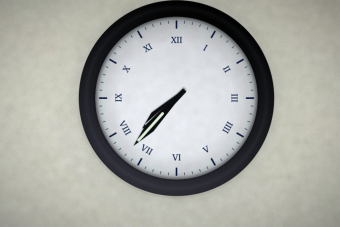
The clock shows 7.37
